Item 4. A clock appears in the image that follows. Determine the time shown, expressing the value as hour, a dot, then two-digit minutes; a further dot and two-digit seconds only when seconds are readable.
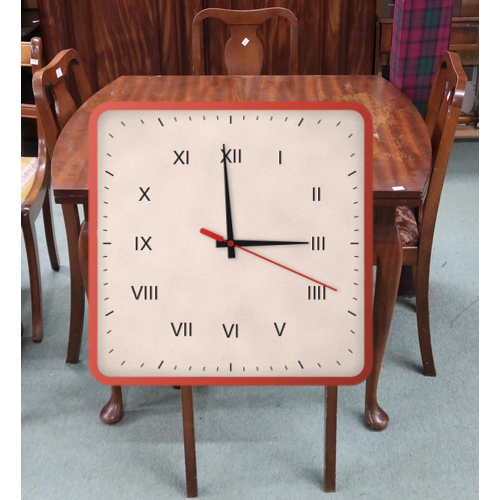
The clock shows 2.59.19
